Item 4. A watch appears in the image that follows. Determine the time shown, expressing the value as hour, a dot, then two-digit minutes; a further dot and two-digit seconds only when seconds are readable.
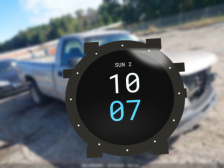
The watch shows 10.07
